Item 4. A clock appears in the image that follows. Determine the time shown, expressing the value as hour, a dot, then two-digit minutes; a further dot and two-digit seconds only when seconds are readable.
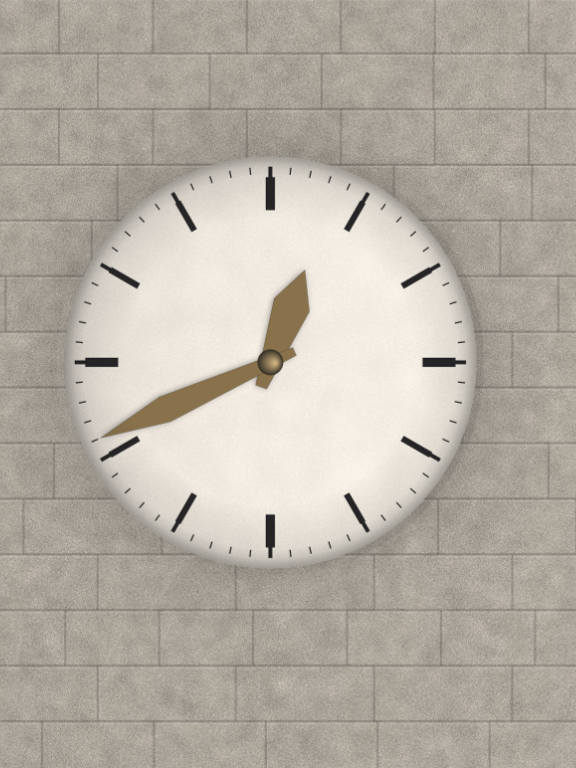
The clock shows 12.41
